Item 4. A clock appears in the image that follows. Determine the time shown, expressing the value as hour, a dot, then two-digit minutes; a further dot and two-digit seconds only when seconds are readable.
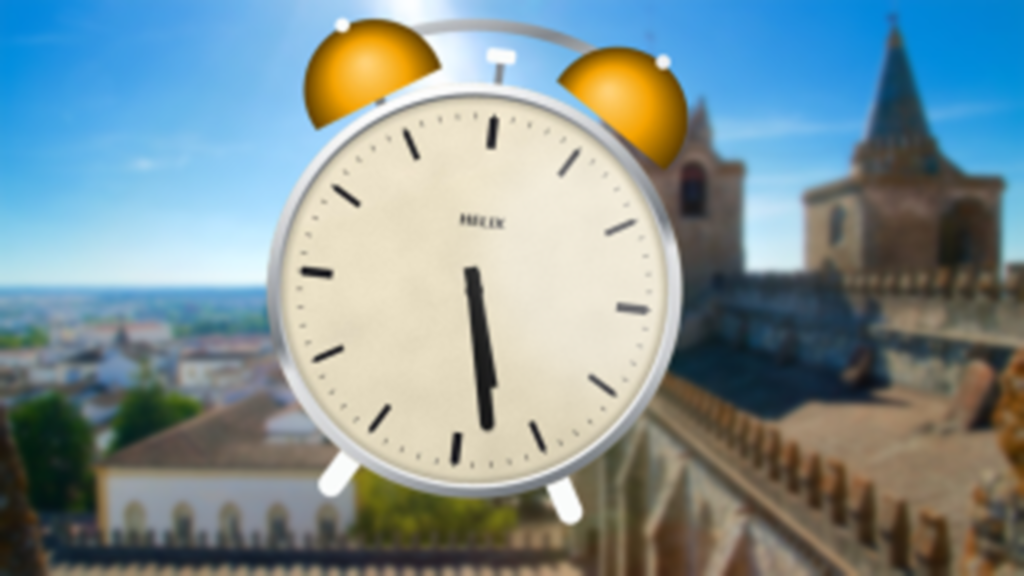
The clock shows 5.28
